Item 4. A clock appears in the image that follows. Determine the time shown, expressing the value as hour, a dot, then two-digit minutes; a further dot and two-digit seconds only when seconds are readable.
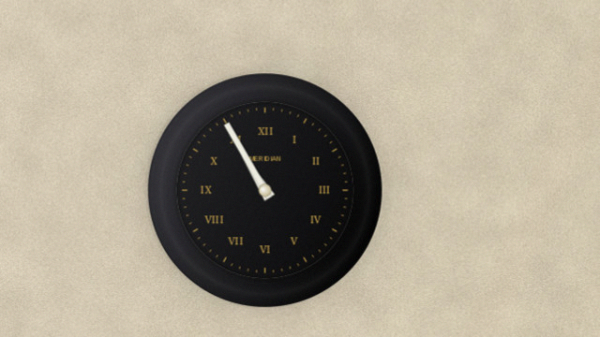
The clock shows 10.55
